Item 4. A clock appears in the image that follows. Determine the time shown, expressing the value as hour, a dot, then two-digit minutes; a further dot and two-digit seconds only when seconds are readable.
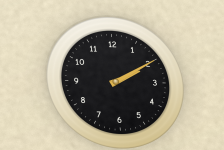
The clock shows 2.10
